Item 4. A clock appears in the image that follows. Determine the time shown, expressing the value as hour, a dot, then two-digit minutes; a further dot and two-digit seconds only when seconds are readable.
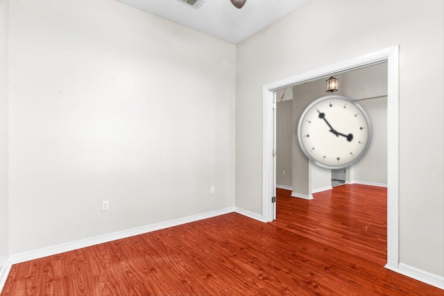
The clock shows 3.55
